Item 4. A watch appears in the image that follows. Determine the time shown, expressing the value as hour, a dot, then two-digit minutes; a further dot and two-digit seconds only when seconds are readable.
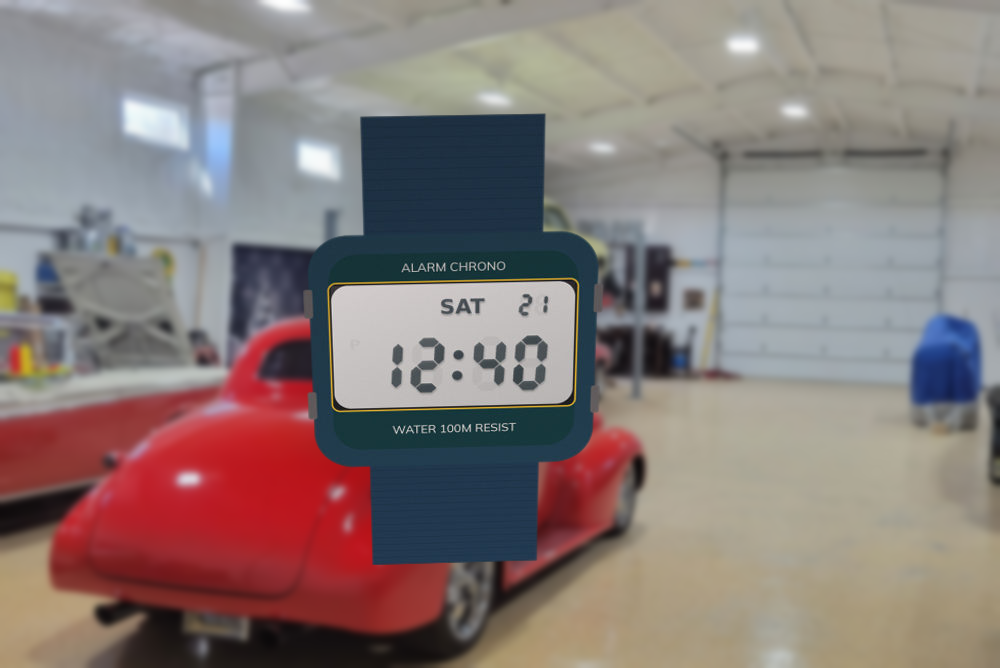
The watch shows 12.40
